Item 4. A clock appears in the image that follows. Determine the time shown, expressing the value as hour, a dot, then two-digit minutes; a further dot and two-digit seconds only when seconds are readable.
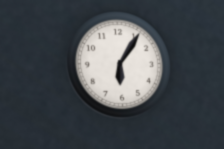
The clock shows 6.06
